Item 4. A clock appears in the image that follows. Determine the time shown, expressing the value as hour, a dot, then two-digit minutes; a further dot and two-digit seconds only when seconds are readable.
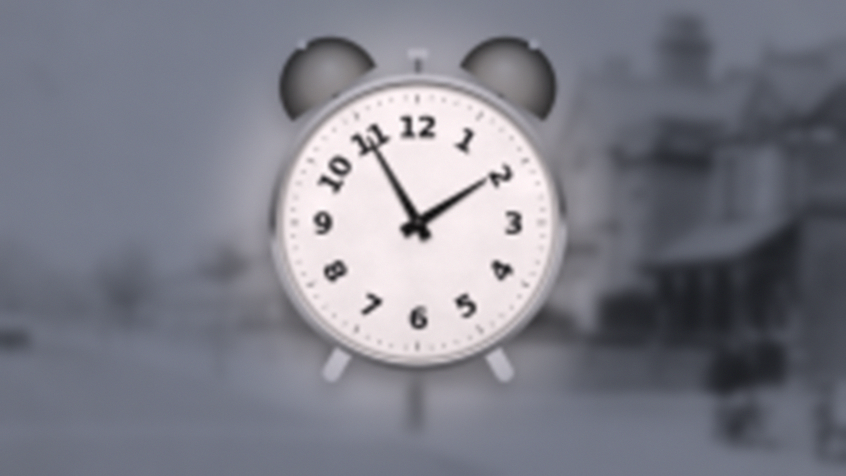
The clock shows 1.55
